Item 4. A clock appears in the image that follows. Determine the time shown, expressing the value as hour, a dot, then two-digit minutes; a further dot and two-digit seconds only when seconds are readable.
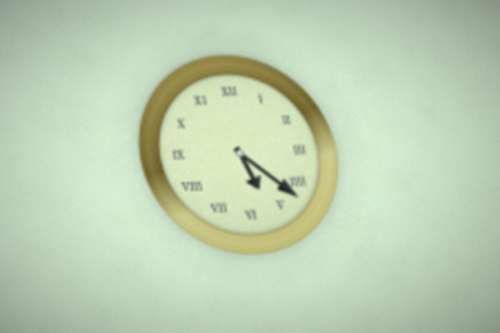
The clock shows 5.22
